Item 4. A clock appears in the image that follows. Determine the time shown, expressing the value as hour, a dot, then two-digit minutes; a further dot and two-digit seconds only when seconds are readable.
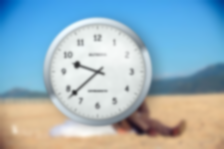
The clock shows 9.38
